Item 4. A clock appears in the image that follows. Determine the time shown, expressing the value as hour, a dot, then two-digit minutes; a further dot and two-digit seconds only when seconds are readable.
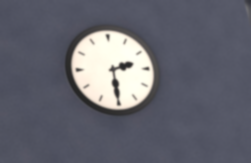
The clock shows 2.30
